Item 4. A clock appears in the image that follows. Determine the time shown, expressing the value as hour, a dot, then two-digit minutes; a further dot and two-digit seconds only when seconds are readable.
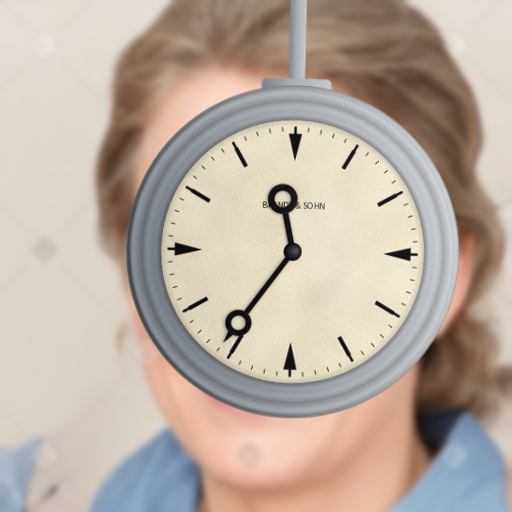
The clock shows 11.36
